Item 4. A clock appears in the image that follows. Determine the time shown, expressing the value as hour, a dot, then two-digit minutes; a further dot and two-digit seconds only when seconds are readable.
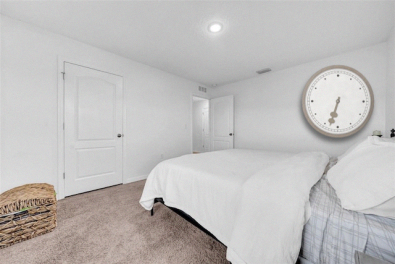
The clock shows 6.33
